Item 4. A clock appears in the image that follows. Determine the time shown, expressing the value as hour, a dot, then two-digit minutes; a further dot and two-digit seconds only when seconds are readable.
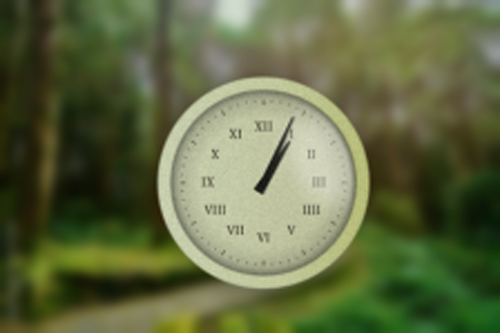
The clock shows 1.04
